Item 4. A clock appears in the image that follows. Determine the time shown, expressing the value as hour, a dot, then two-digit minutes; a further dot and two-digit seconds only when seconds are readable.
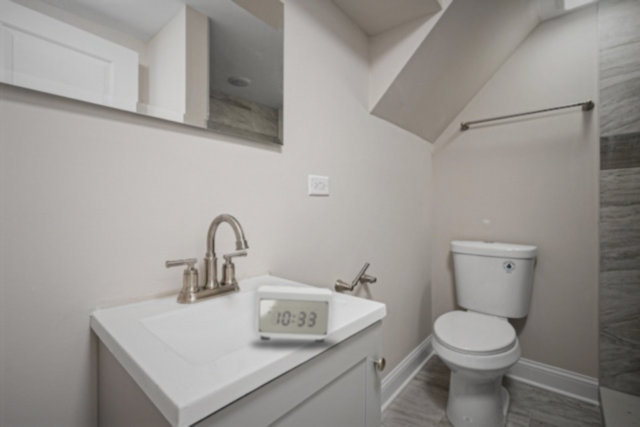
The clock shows 10.33
